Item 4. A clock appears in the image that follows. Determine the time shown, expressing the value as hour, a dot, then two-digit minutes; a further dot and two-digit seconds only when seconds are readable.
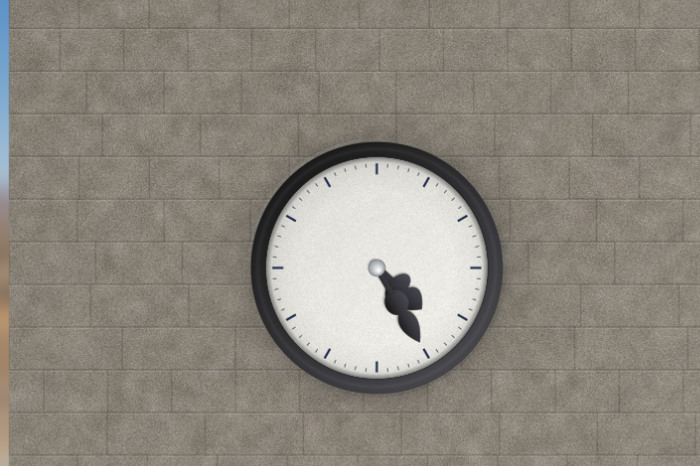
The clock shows 4.25
